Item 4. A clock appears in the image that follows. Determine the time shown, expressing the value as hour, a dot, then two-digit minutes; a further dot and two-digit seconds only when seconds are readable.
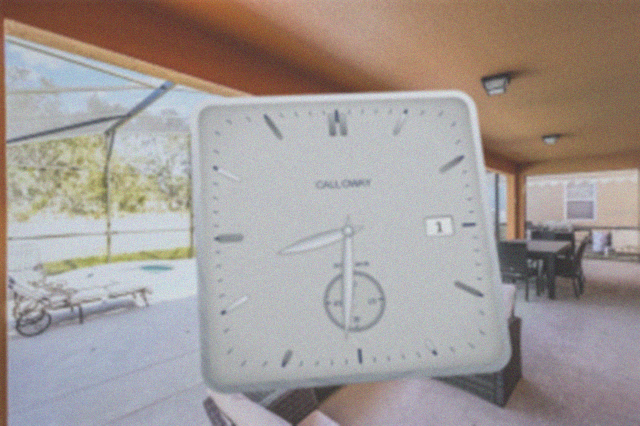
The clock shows 8.31
